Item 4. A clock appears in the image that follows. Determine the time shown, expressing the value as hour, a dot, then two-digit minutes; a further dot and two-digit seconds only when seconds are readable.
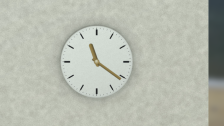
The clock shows 11.21
